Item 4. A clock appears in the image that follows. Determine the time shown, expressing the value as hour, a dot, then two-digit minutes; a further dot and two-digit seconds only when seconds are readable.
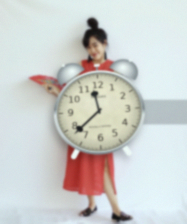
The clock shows 11.38
